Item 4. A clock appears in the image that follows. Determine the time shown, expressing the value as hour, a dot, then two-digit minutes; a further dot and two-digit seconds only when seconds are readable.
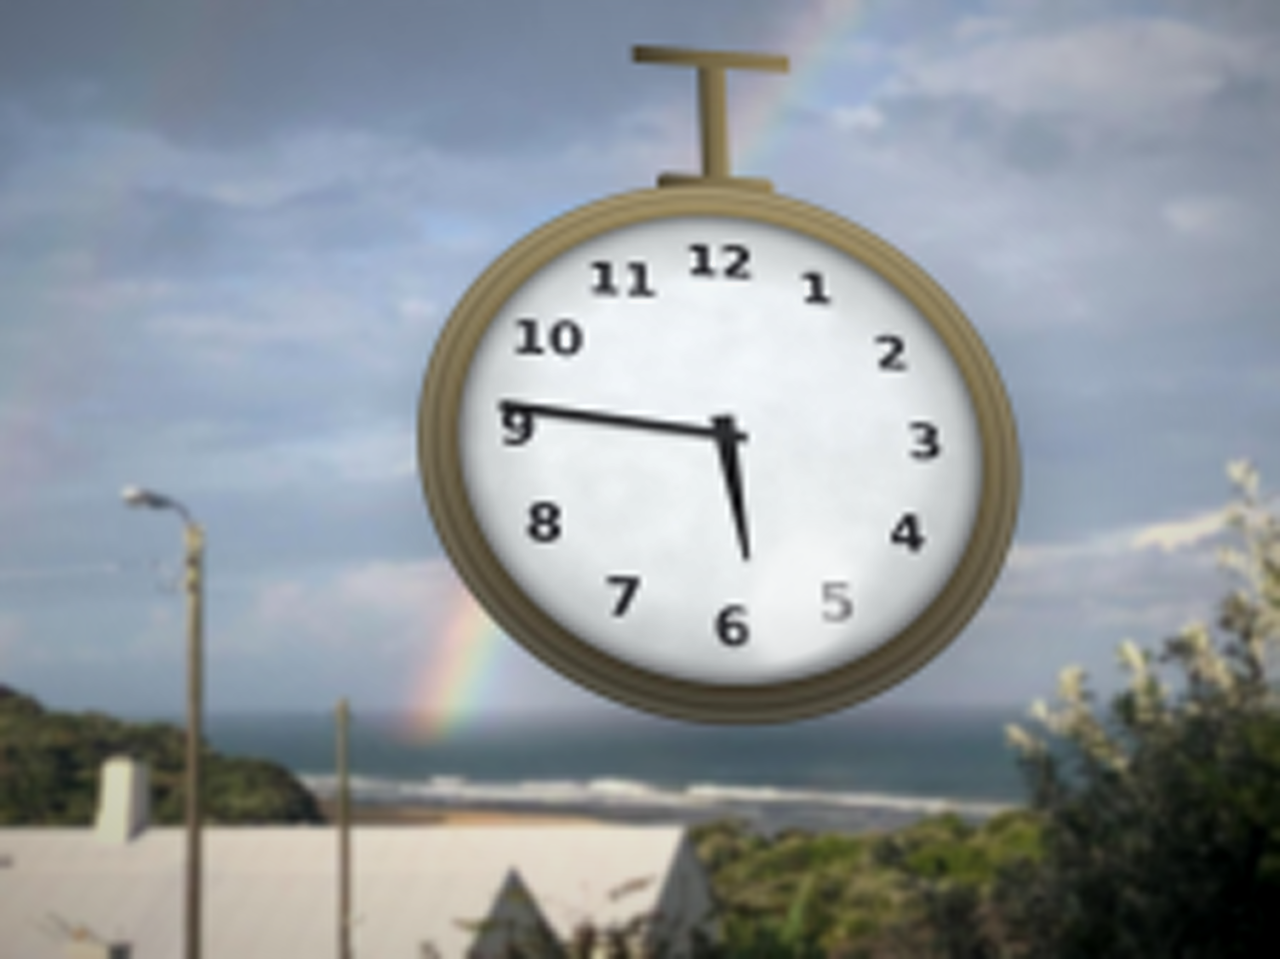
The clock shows 5.46
